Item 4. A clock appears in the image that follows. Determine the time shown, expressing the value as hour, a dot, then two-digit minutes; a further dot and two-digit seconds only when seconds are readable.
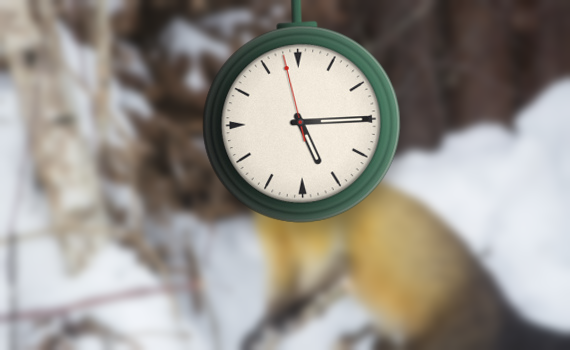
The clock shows 5.14.58
